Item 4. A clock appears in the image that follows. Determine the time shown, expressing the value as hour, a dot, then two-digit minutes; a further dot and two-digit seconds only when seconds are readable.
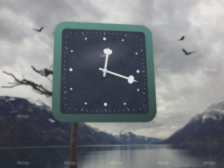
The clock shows 12.18
